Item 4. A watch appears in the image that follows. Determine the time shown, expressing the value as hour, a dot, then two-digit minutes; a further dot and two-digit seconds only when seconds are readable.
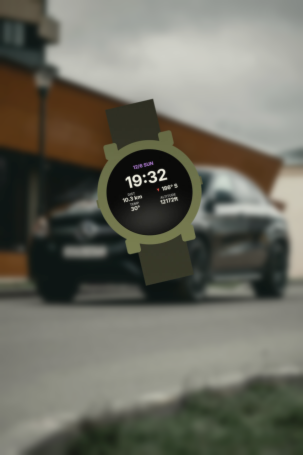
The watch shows 19.32
